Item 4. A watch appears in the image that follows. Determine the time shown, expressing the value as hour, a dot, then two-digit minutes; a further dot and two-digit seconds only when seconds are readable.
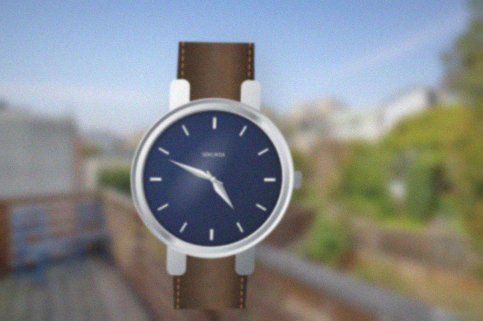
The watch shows 4.49
